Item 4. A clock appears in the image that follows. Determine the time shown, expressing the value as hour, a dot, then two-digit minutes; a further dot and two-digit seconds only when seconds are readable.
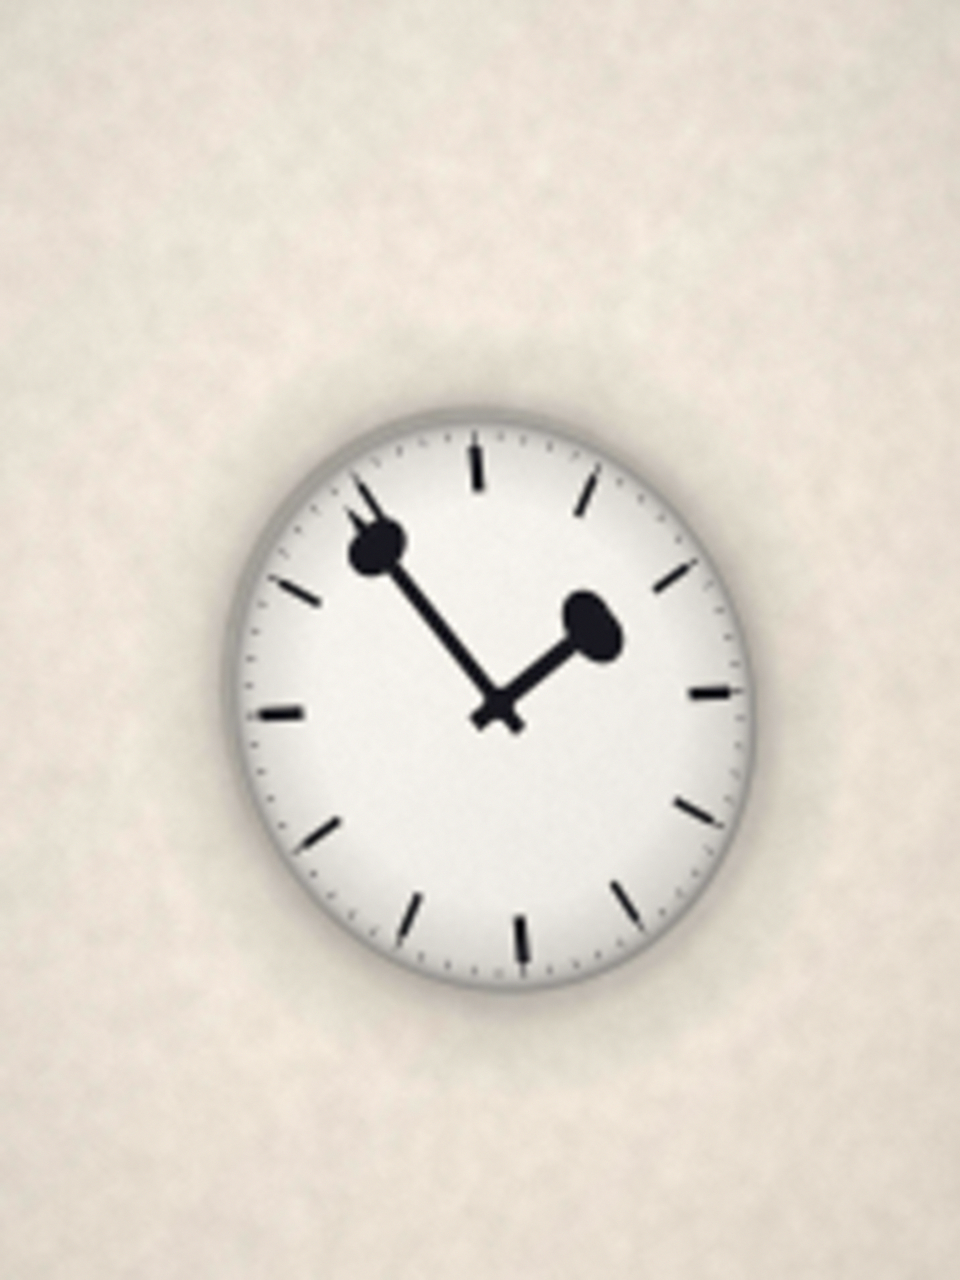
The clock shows 1.54
